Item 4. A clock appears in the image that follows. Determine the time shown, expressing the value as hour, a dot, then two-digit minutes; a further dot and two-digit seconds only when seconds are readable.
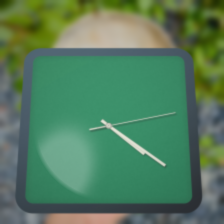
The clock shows 4.21.13
